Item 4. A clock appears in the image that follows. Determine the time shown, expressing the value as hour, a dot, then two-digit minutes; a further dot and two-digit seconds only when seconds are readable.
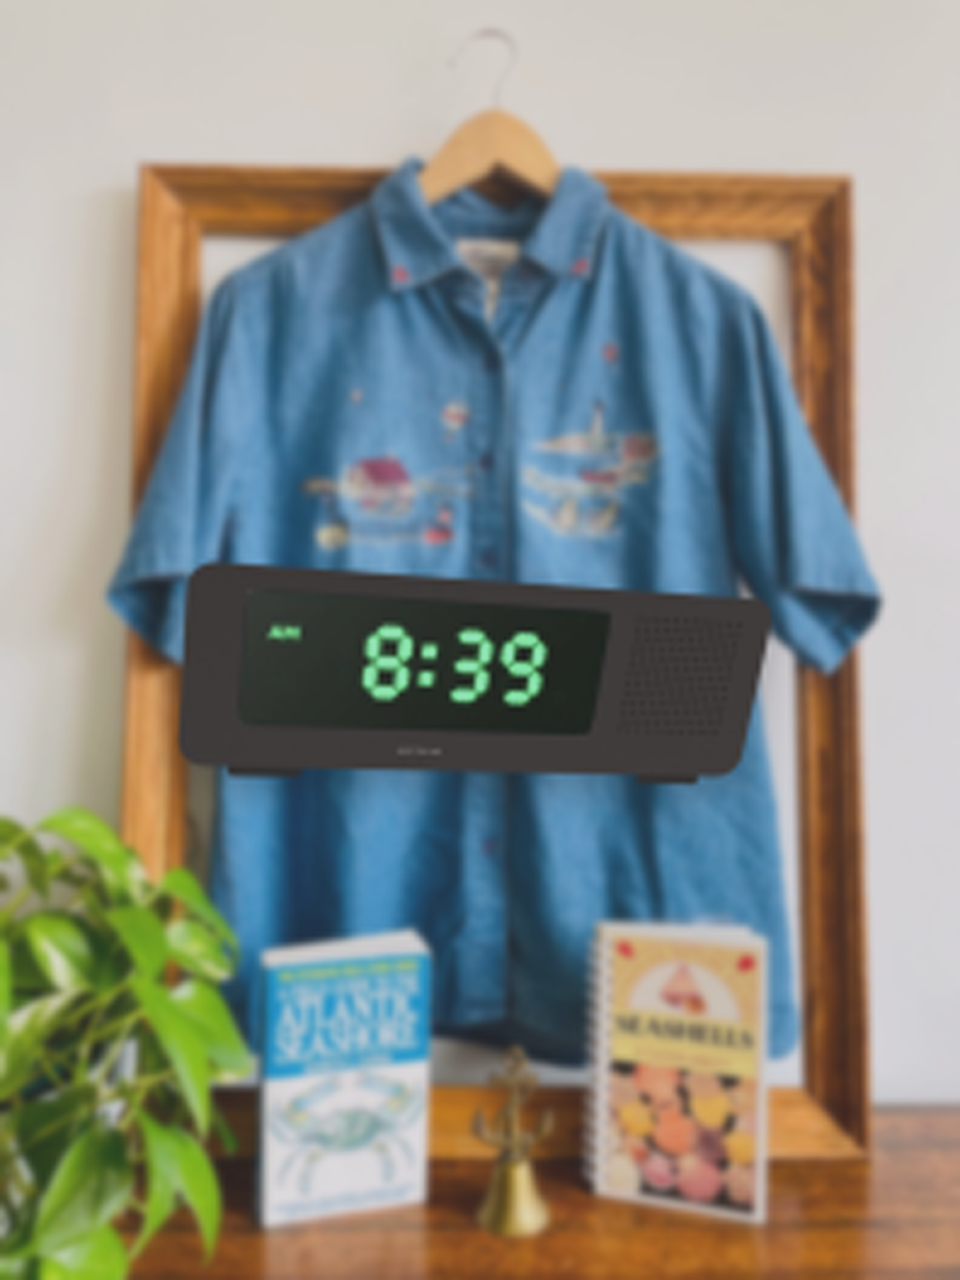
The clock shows 8.39
